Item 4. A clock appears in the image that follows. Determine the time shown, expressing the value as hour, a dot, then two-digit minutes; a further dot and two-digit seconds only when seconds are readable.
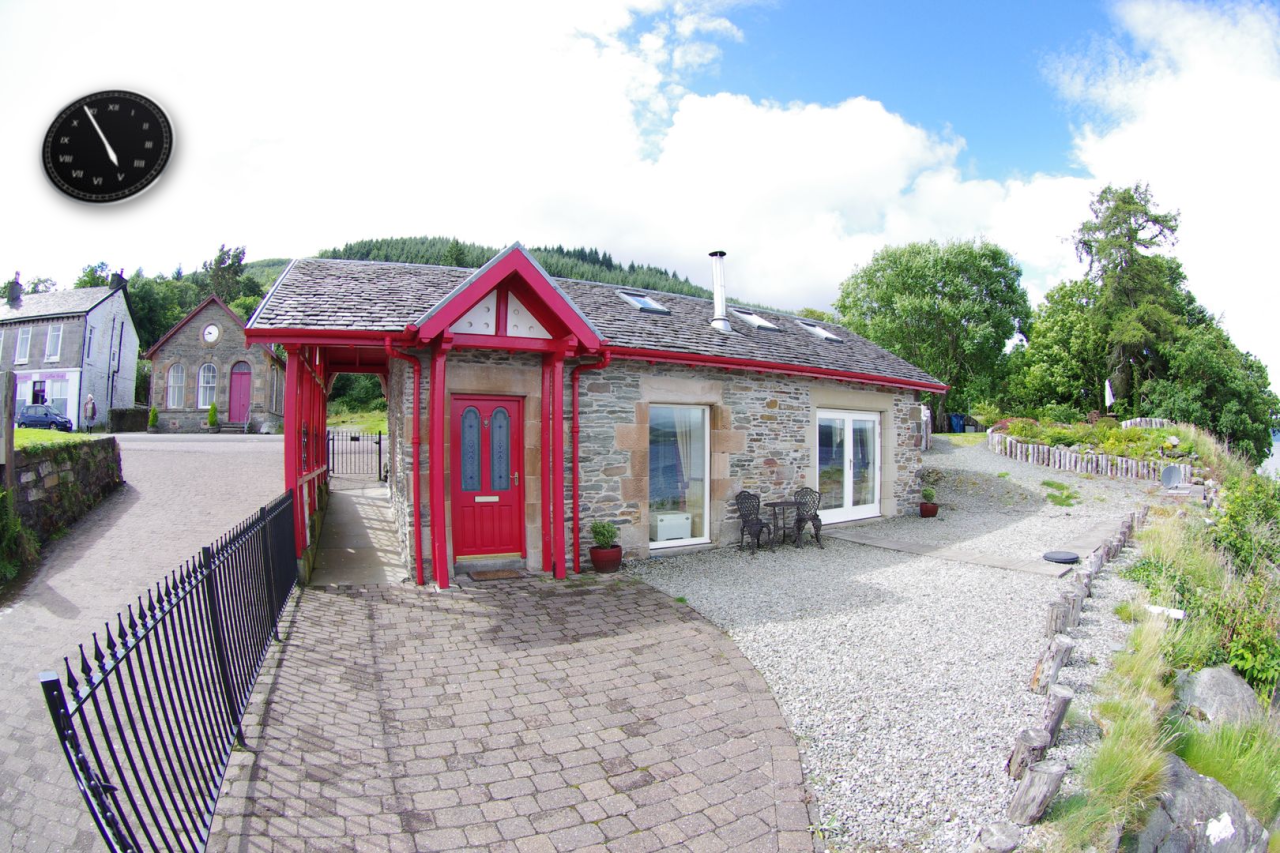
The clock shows 4.54
